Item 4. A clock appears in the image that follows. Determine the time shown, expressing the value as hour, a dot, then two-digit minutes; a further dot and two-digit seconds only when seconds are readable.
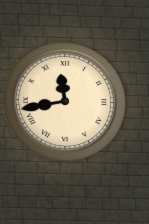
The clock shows 11.43
